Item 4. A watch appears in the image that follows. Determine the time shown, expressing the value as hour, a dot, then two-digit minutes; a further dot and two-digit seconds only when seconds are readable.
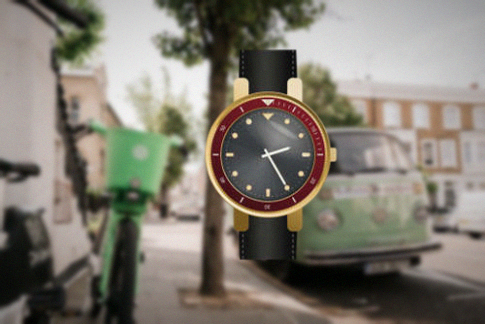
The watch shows 2.25
